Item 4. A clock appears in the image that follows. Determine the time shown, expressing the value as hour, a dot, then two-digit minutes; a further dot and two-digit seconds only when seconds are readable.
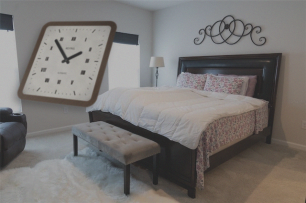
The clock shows 1.53
